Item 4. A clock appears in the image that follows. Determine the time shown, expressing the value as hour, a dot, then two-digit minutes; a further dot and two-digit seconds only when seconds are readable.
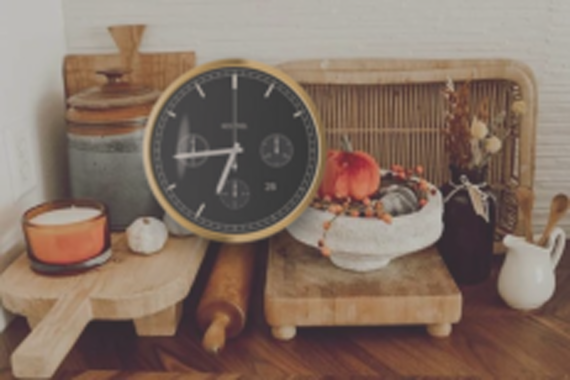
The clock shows 6.44
